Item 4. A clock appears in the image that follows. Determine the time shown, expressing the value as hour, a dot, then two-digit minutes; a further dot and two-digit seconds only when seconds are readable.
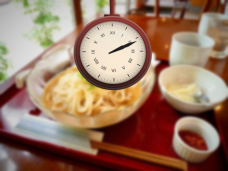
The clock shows 2.11
